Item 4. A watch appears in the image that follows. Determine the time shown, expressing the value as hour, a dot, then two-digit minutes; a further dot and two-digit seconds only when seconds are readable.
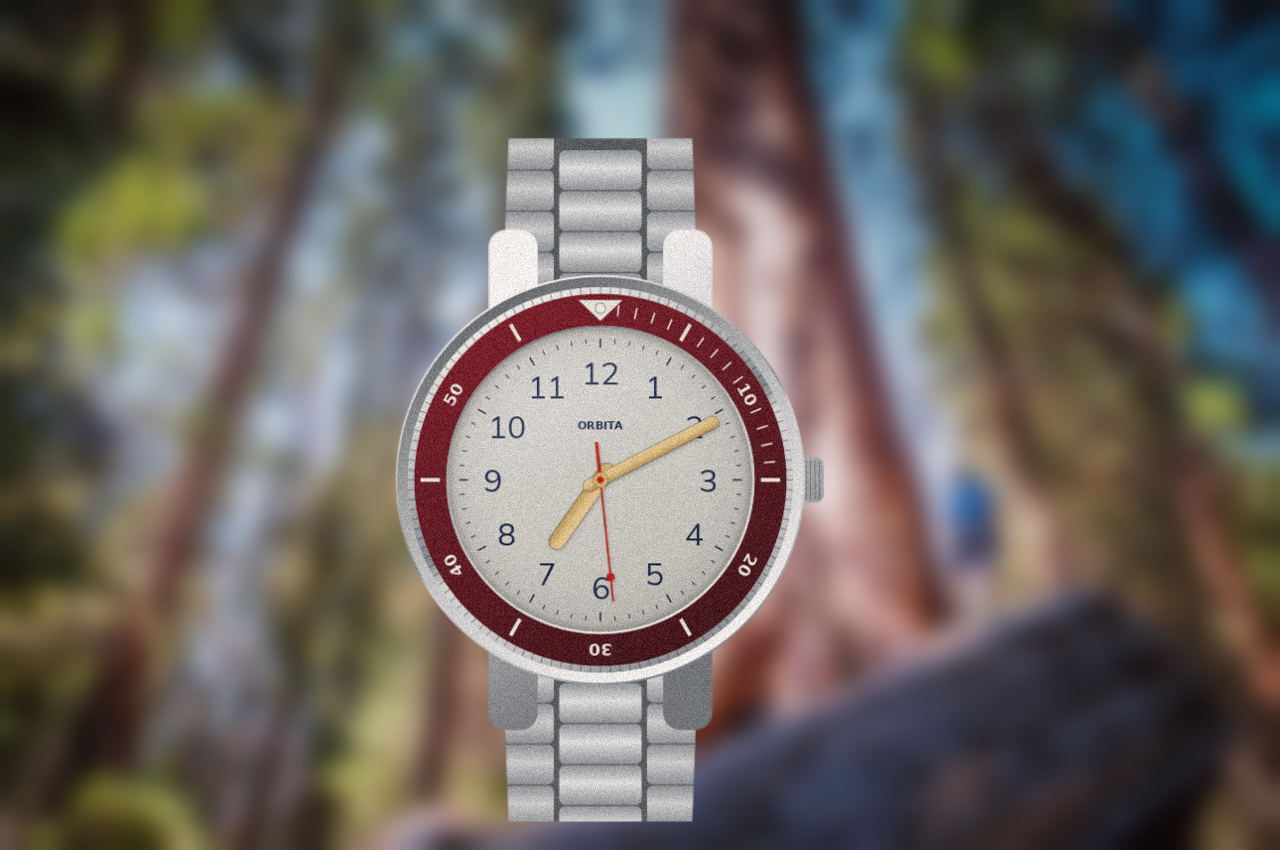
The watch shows 7.10.29
